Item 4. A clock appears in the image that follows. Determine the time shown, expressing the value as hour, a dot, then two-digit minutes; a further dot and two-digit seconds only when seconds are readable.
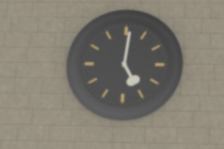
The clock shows 5.01
